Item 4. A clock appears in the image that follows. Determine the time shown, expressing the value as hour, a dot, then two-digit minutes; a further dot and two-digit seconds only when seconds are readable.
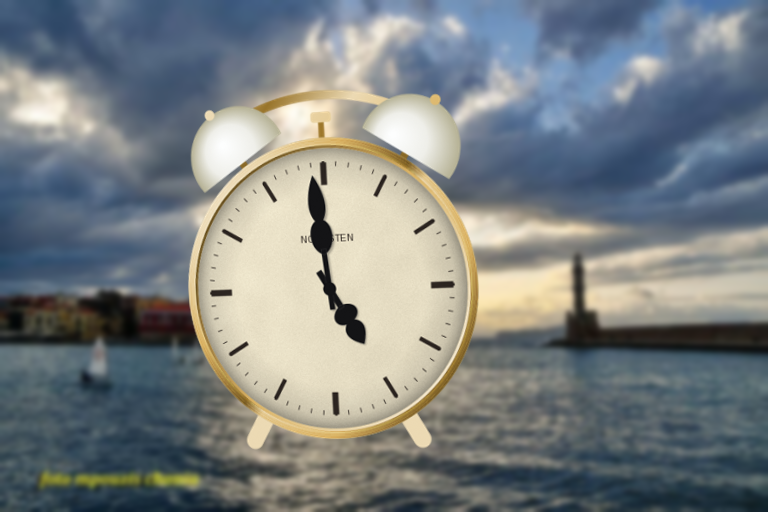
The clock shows 4.59
